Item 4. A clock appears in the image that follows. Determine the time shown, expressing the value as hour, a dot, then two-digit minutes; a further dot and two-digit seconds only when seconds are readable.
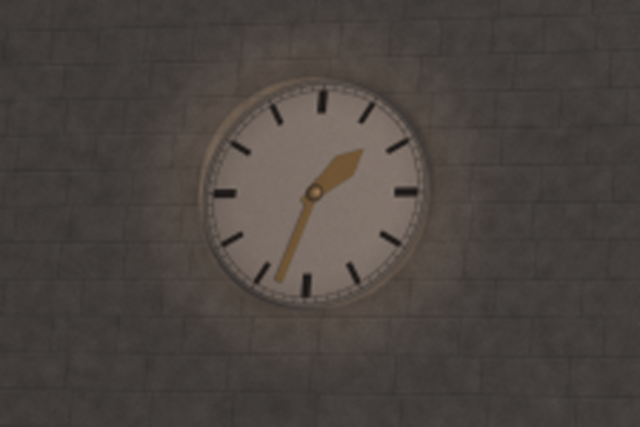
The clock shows 1.33
